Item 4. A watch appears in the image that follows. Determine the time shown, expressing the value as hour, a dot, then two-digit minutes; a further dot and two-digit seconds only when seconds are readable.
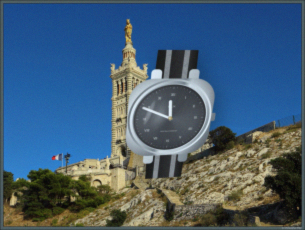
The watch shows 11.49
